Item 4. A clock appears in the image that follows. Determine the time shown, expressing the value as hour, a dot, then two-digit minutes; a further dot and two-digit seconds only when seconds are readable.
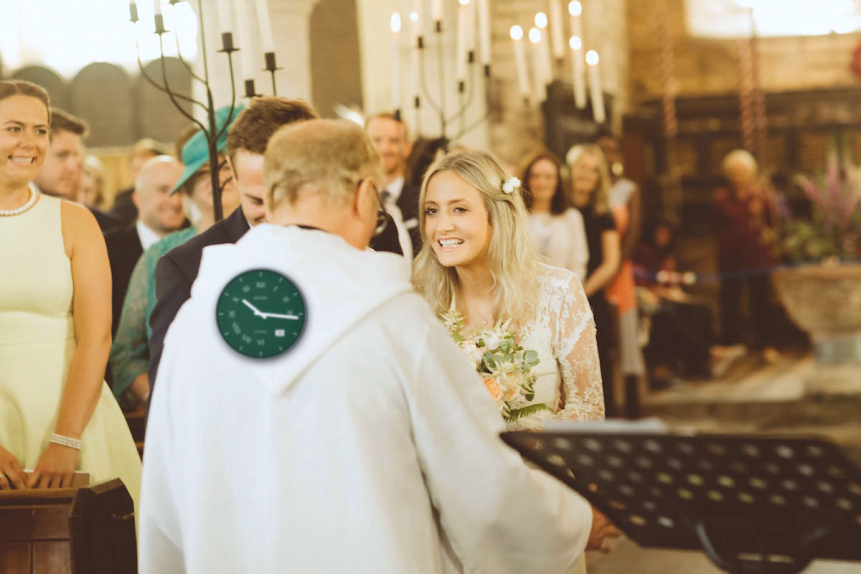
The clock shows 10.16
